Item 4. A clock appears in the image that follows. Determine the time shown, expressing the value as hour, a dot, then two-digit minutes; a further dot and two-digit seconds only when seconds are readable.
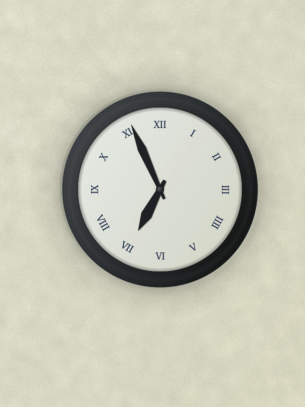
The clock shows 6.56
